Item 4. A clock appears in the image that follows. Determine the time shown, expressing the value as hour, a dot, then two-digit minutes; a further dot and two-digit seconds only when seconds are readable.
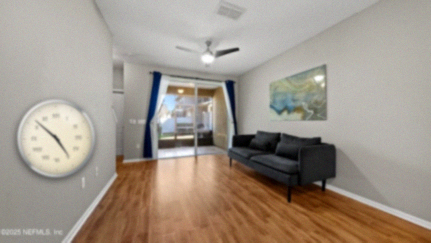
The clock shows 4.52
